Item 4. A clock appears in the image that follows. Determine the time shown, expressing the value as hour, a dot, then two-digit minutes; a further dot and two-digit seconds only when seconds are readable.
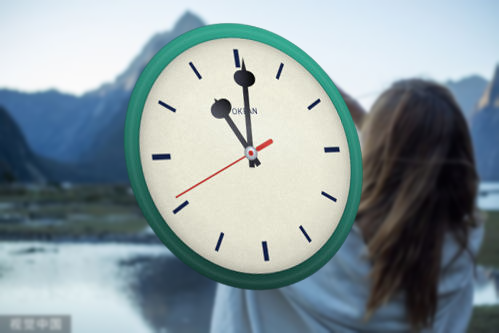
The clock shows 11.00.41
